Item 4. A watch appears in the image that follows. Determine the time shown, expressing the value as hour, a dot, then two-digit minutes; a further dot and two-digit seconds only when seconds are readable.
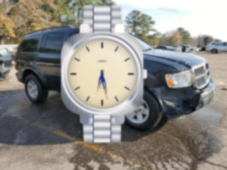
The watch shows 6.28
